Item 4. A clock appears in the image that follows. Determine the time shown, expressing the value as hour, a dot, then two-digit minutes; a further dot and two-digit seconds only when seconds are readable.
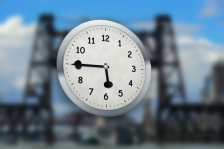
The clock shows 5.45
